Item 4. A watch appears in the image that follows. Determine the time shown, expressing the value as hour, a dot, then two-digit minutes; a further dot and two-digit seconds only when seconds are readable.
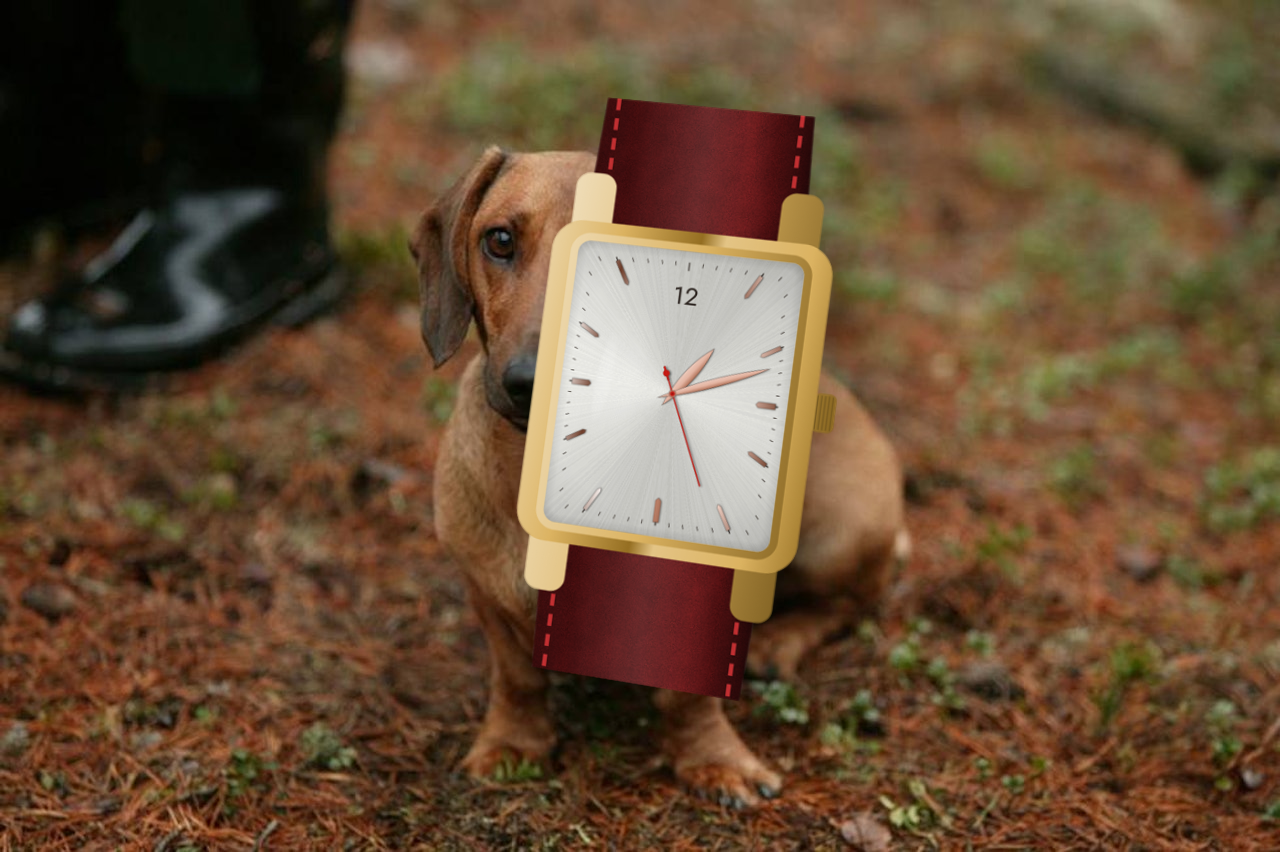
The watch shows 1.11.26
